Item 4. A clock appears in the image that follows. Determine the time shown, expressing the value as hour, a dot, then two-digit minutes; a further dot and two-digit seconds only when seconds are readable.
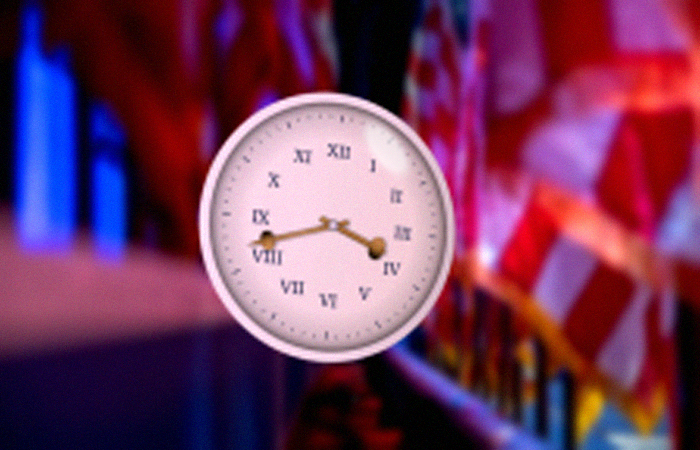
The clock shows 3.42
